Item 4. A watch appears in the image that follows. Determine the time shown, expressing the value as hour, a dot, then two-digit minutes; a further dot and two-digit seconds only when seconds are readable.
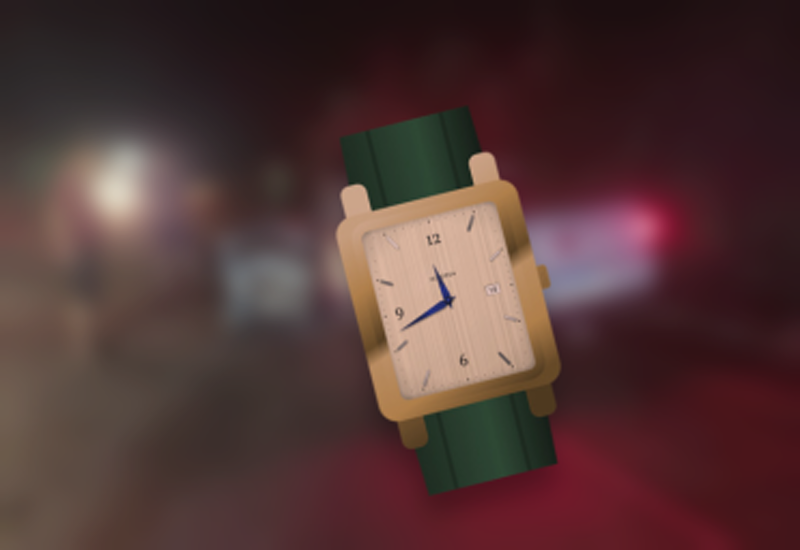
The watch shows 11.42
